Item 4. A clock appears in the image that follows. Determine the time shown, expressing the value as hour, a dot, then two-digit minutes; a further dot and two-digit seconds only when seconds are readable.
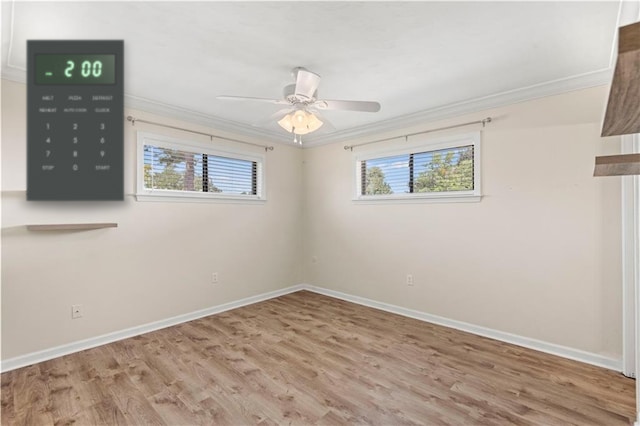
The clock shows 2.00
